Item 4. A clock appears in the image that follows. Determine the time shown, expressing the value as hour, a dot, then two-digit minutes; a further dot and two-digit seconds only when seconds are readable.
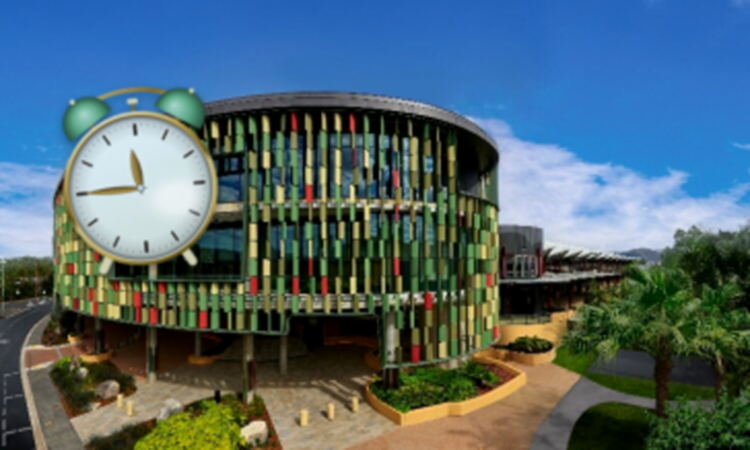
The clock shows 11.45
